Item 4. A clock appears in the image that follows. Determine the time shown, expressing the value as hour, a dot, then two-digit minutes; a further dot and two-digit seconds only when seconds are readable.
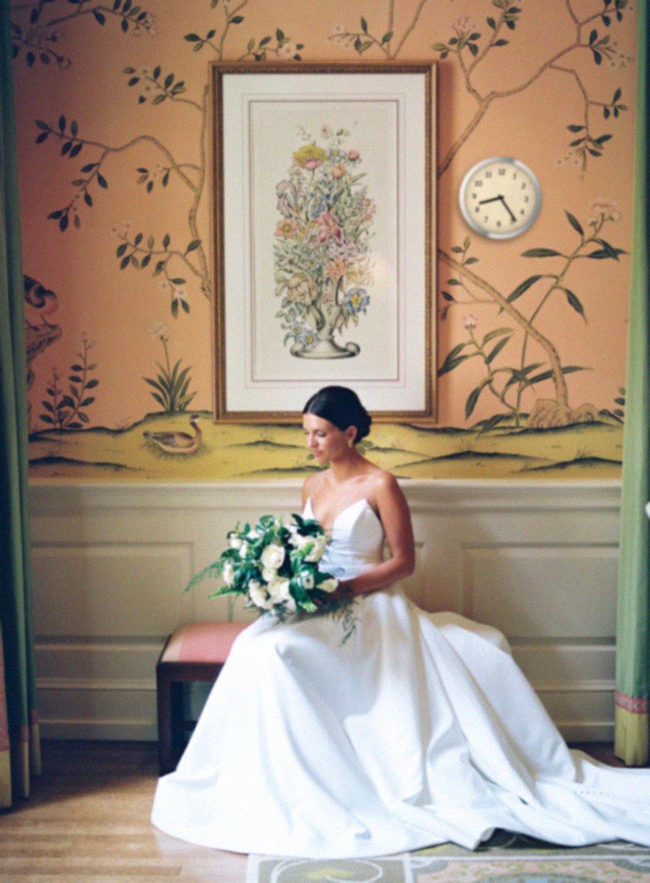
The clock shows 8.24
